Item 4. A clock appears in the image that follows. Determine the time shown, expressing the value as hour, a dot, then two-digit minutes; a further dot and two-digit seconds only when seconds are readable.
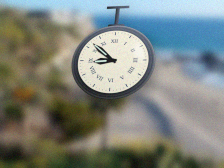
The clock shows 8.52
